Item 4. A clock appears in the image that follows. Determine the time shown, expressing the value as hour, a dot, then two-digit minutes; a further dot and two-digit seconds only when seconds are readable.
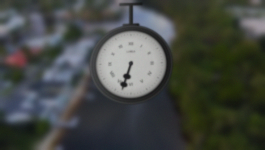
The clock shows 6.33
